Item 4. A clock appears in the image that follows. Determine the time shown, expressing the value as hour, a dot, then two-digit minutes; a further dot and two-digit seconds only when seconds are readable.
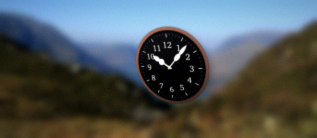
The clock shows 10.07
